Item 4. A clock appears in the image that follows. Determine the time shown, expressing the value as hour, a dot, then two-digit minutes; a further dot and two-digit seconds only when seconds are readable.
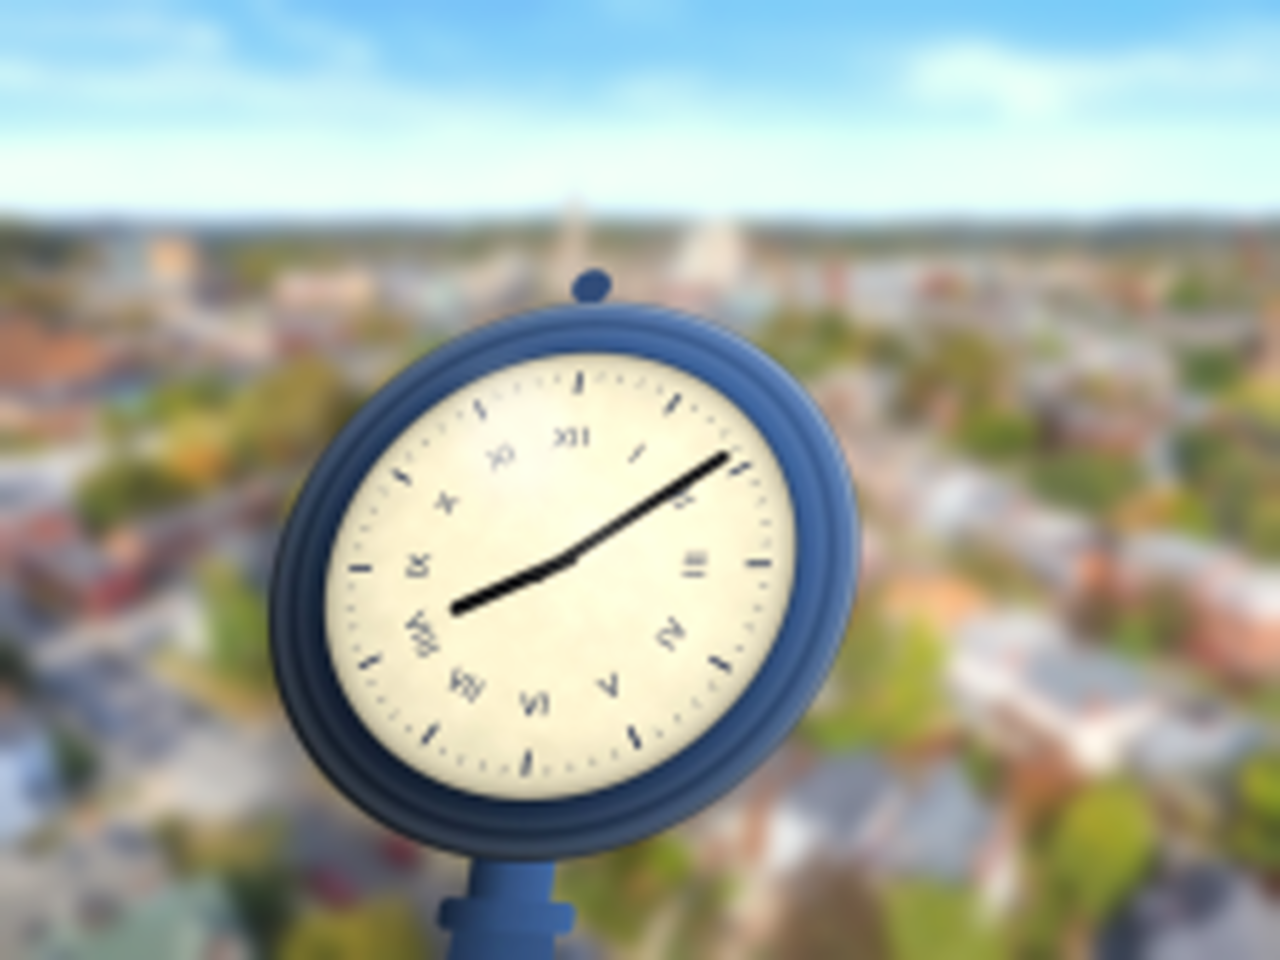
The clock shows 8.09
